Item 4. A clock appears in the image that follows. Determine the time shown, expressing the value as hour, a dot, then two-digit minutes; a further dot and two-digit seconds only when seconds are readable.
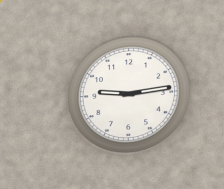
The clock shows 9.14
